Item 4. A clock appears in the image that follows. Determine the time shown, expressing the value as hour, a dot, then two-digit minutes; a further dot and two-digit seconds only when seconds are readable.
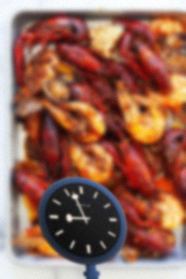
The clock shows 8.57
